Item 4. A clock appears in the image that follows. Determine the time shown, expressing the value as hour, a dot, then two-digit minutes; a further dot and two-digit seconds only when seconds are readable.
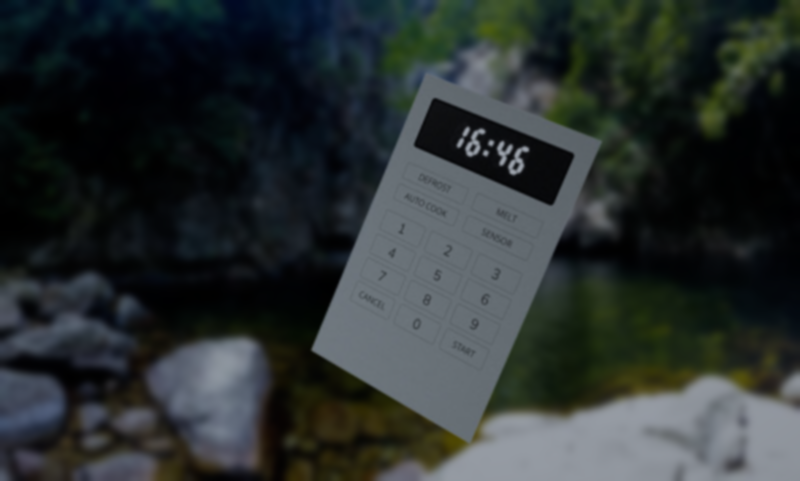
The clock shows 16.46
